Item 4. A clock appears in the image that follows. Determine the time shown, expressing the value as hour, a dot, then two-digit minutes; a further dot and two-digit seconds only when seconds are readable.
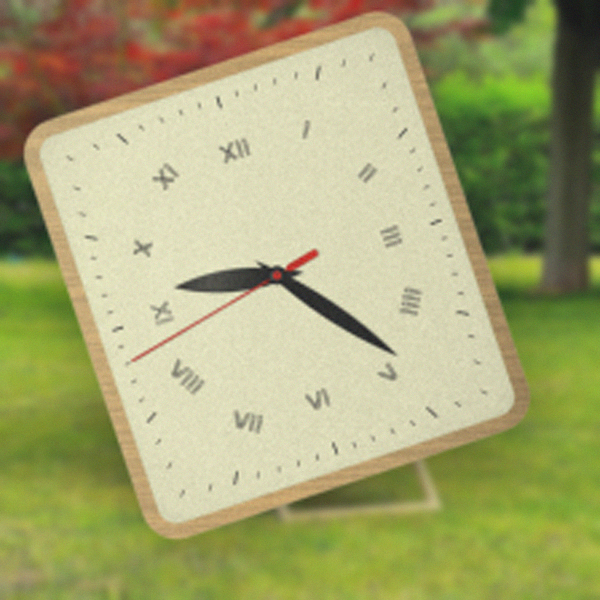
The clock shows 9.23.43
